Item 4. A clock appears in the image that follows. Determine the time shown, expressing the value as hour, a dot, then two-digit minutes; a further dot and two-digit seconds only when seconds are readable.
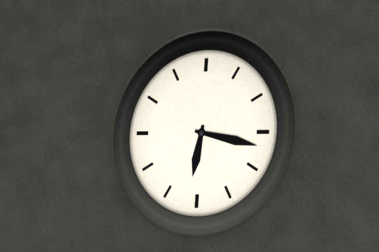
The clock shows 6.17
